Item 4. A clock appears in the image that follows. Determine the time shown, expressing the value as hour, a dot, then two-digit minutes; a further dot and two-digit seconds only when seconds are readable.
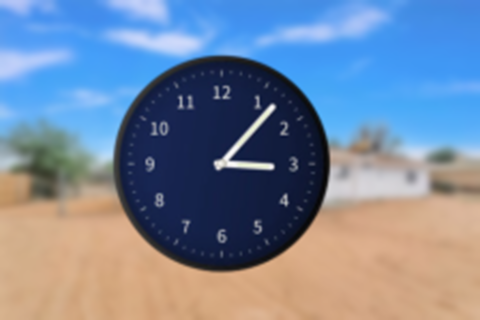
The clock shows 3.07
